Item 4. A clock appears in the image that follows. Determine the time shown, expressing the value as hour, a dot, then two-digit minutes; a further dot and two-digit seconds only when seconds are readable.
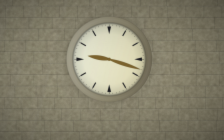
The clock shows 9.18
